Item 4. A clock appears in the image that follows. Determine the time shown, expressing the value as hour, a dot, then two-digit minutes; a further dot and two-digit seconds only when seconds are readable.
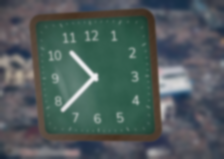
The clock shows 10.38
